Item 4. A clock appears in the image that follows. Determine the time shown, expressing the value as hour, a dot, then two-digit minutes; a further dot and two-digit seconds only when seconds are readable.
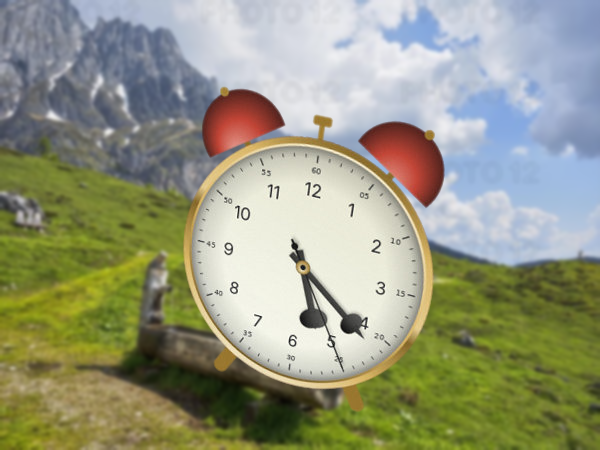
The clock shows 5.21.25
